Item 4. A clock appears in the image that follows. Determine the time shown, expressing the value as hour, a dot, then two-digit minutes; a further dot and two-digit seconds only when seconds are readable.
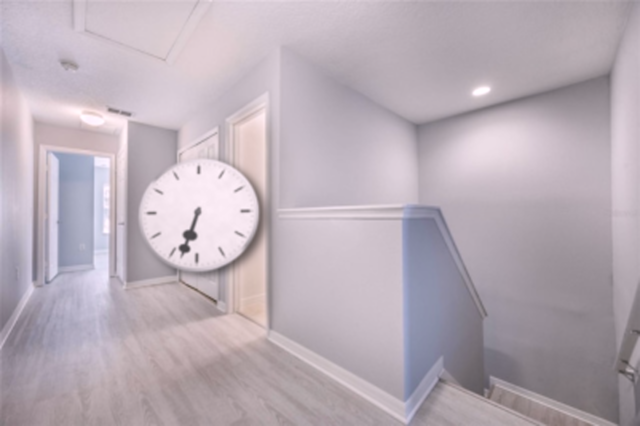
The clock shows 6.33
